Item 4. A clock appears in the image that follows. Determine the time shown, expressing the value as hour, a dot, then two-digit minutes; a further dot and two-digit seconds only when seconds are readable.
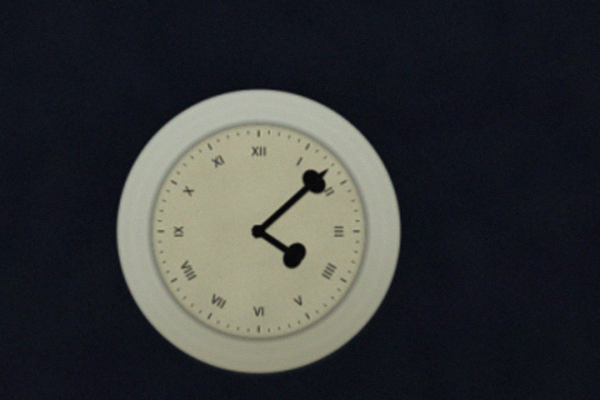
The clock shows 4.08
